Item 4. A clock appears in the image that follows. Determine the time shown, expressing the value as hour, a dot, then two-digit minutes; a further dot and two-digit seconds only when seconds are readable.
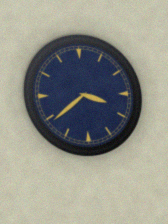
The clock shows 3.39
